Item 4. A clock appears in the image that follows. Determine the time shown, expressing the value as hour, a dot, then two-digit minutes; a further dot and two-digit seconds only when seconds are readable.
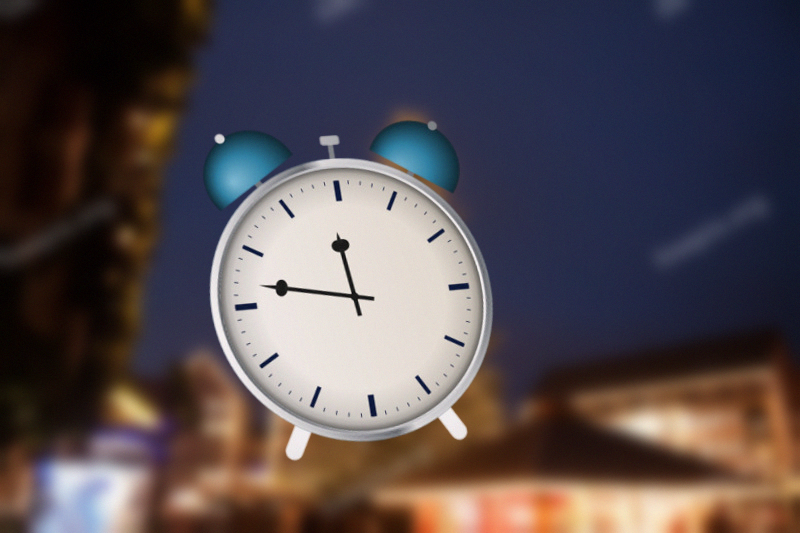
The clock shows 11.47
